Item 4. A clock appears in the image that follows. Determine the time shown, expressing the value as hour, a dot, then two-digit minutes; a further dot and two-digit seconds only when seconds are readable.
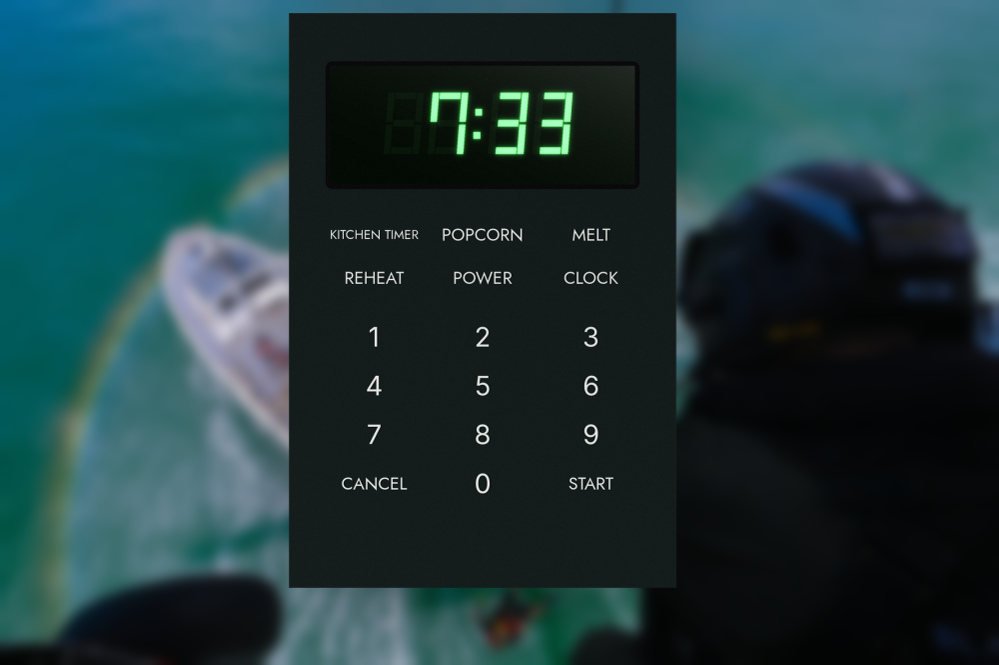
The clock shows 7.33
